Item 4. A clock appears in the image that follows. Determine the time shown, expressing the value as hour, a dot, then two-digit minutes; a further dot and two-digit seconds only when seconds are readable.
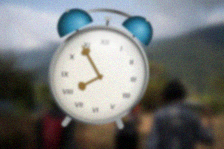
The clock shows 7.54
